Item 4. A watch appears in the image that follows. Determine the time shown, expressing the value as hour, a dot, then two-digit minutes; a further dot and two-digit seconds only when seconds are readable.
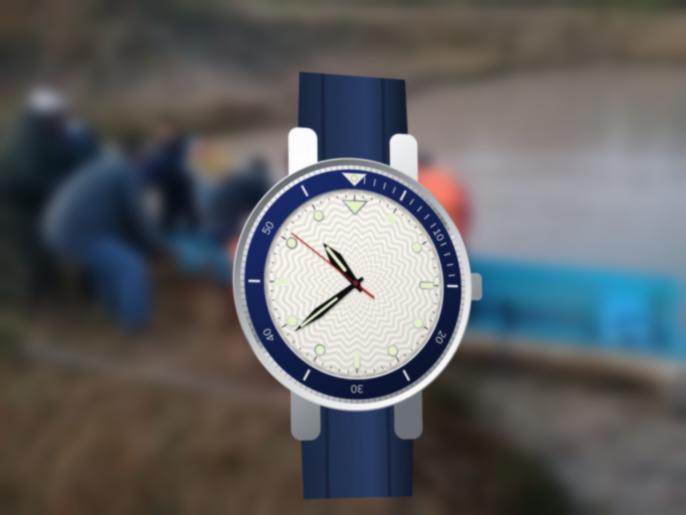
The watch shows 10.38.51
